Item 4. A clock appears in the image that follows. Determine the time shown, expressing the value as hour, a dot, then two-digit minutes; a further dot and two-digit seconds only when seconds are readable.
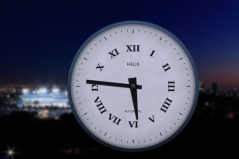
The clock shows 5.46
